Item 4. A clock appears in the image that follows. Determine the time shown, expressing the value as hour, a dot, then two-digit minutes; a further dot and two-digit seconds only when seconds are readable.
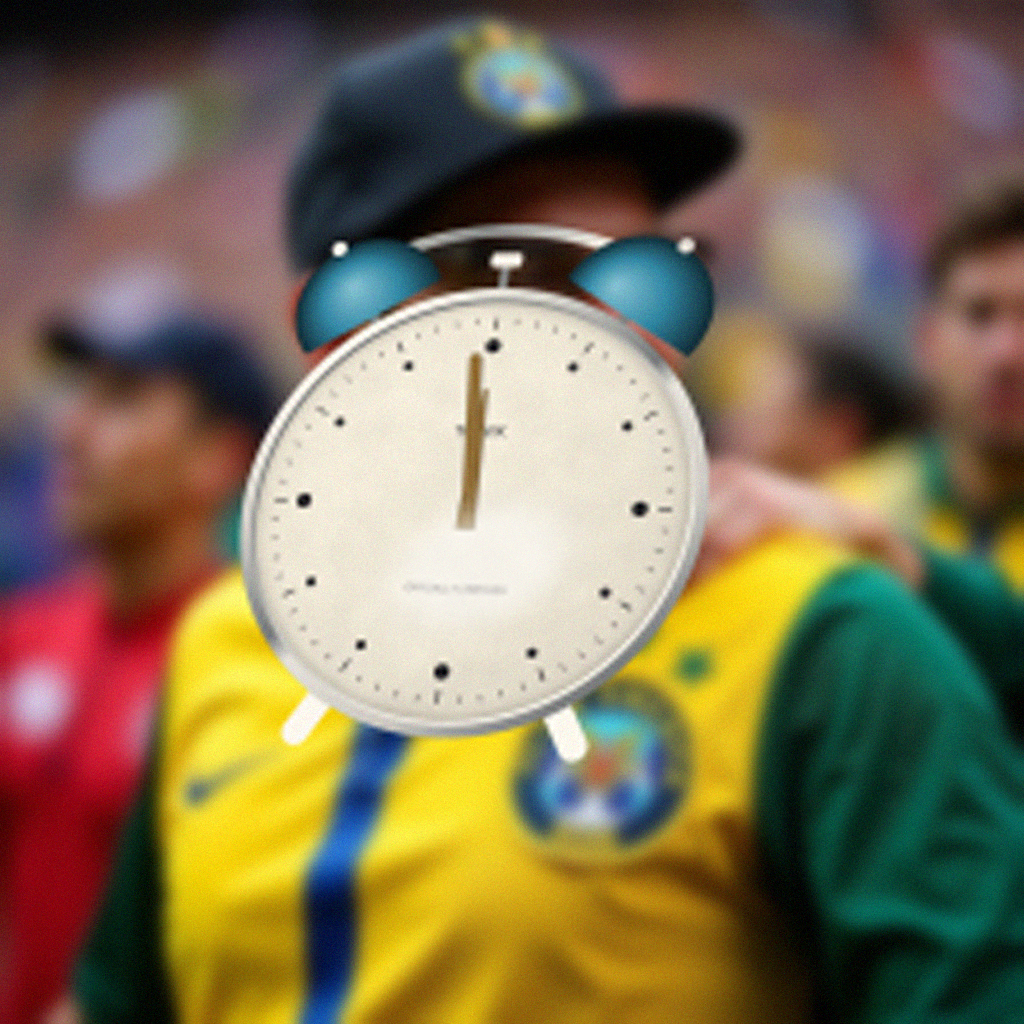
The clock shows 11.59
